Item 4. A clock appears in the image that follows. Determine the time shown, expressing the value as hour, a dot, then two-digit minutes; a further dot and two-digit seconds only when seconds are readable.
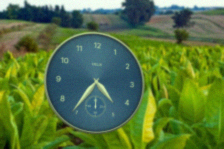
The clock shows 4.36
